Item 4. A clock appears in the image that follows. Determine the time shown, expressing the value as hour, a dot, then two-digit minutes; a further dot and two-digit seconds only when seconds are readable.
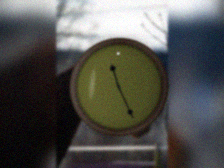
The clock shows 11.26
